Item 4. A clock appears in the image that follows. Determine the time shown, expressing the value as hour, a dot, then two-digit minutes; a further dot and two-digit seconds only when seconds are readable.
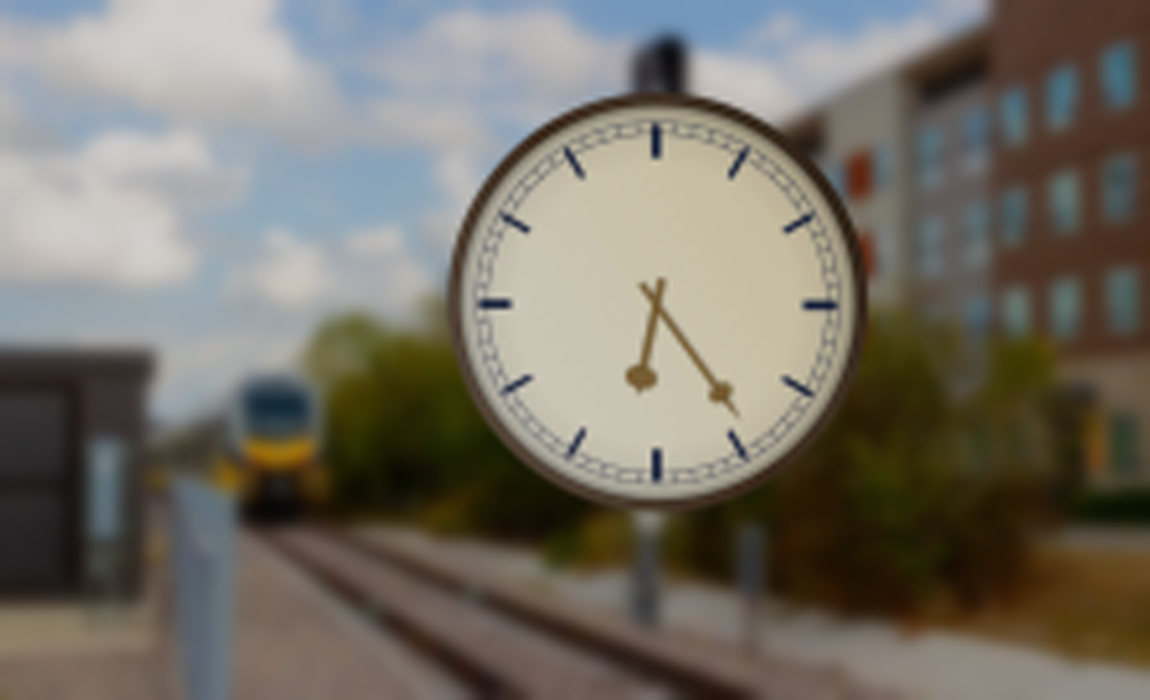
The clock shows 6.24
